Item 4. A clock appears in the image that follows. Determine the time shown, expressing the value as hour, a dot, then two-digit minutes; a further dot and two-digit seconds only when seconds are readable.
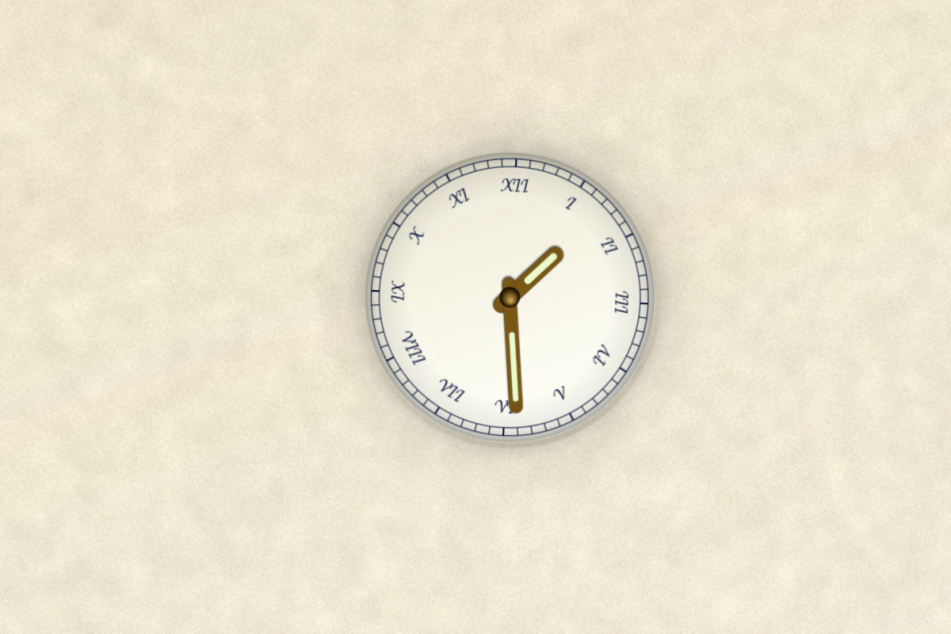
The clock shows 1.29
